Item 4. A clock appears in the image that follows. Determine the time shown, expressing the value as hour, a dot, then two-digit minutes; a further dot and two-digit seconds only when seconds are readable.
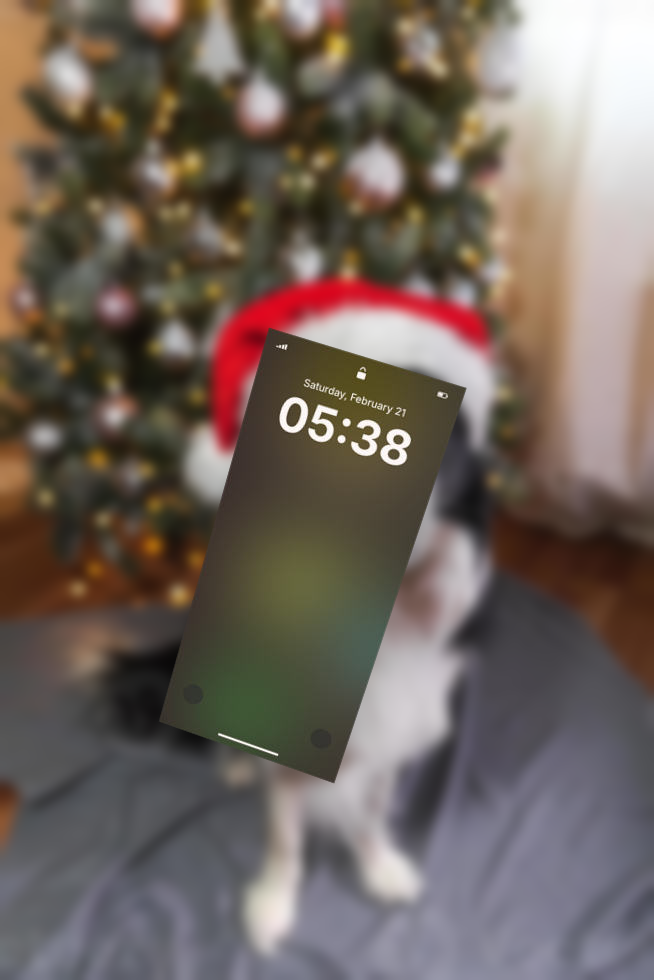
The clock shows 5.38
